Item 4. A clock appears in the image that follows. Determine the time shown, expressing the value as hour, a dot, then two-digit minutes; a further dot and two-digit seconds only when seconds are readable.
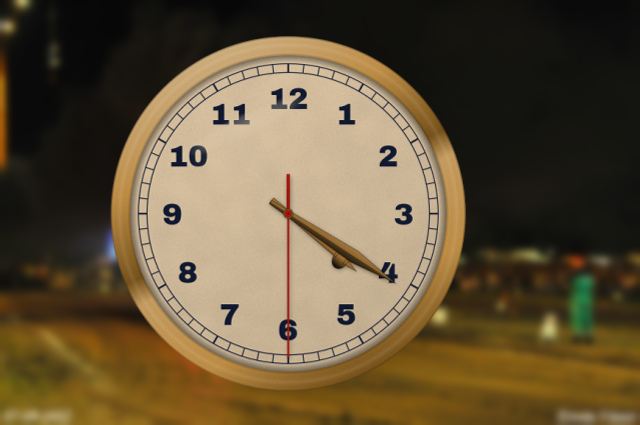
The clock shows 4.20.30
